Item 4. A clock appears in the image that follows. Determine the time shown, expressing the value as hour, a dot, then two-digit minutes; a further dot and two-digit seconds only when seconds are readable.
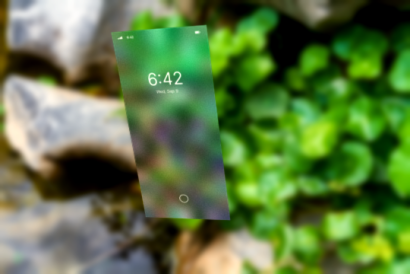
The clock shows 6.42
